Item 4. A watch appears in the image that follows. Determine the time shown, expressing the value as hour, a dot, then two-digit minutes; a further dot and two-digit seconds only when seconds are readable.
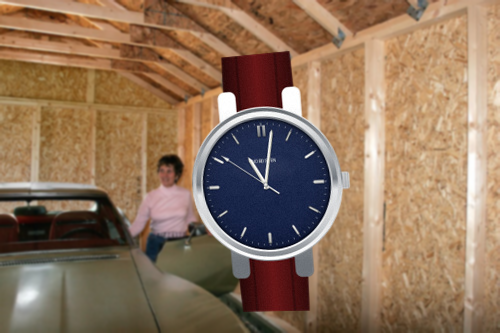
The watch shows 11.01.51
